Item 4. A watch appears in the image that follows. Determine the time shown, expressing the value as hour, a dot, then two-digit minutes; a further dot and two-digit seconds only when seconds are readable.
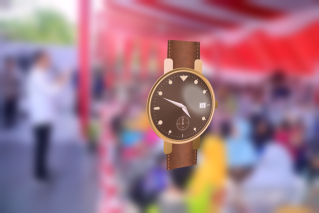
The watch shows 4.49
